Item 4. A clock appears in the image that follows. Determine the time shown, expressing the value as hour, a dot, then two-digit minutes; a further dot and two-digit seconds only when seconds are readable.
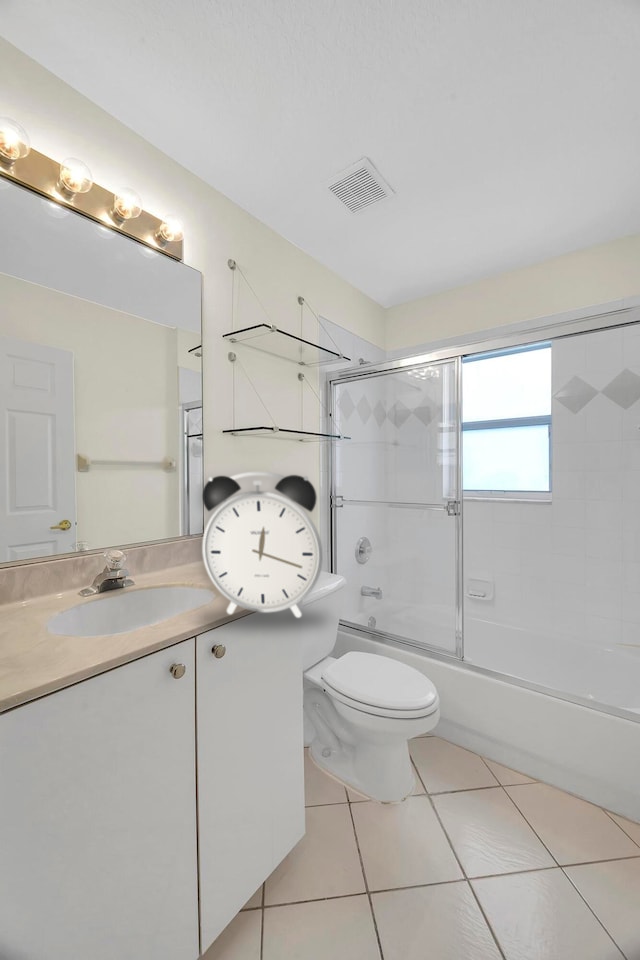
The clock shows 12.18
